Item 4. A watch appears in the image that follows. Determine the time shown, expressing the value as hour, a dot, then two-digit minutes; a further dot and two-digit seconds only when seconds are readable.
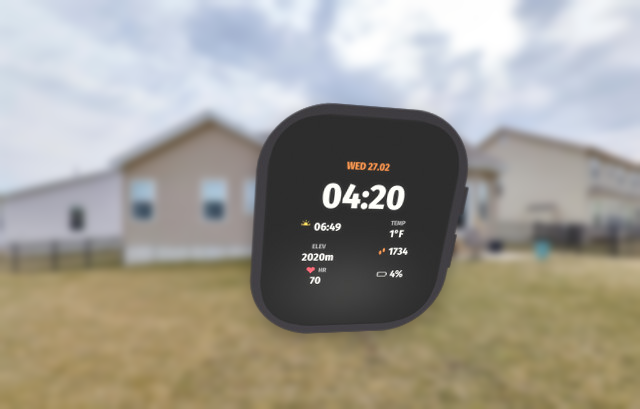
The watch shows 4.20
